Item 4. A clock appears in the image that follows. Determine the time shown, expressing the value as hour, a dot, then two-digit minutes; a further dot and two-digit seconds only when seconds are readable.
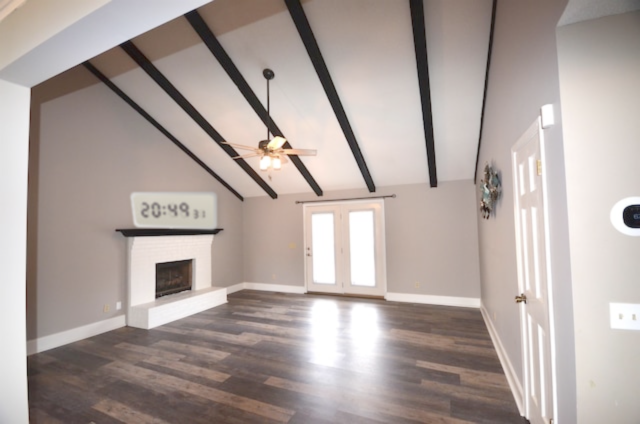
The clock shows 20.49
